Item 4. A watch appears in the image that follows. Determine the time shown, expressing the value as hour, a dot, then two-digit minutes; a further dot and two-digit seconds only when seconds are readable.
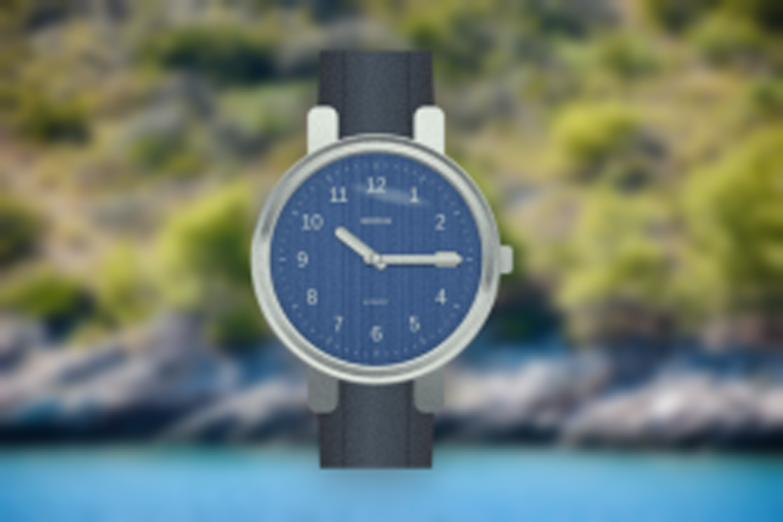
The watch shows 10.15
